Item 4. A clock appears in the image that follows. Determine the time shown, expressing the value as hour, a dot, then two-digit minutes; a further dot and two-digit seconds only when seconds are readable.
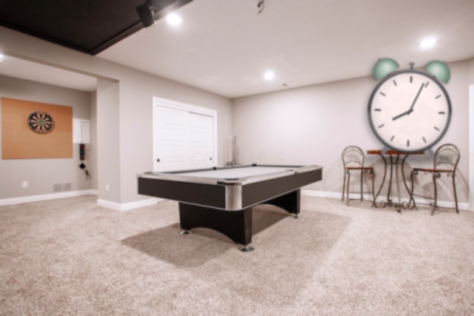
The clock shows 8.04
